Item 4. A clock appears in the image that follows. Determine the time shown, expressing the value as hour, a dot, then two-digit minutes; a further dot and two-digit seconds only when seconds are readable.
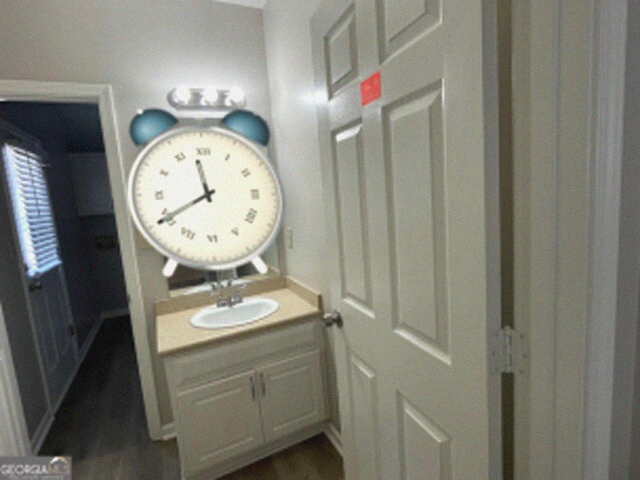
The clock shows 11.40
